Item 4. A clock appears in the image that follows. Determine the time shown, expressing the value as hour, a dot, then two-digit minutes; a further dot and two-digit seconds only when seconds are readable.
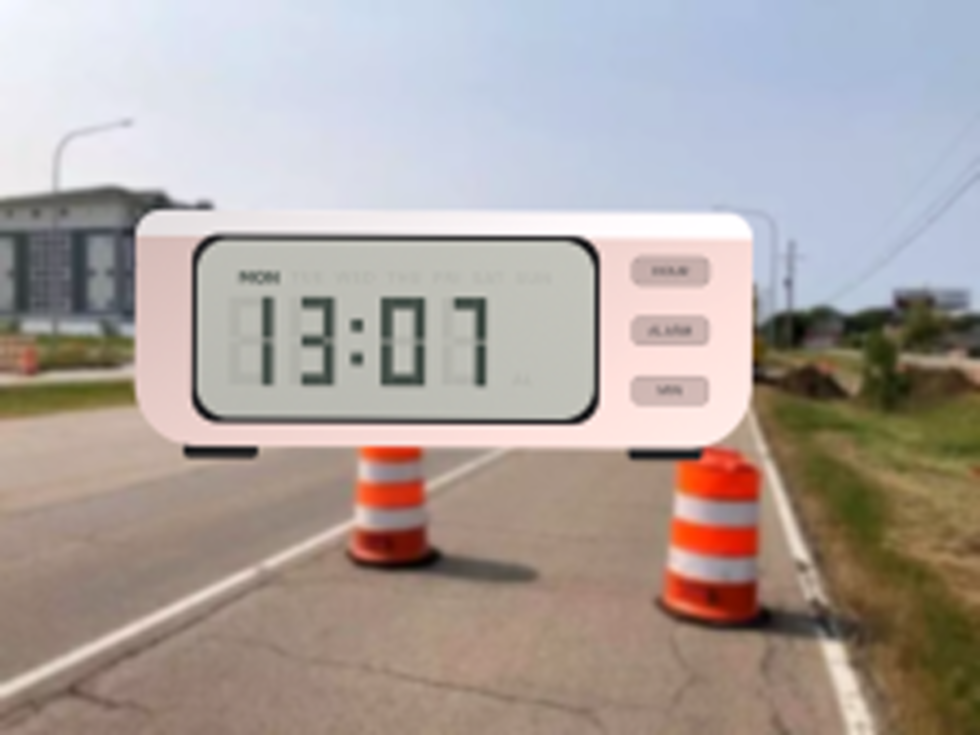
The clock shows 13.07
